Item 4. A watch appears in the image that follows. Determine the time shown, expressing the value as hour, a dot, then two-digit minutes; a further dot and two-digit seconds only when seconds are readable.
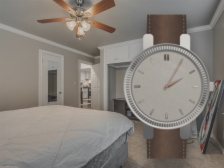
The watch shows 2.05
